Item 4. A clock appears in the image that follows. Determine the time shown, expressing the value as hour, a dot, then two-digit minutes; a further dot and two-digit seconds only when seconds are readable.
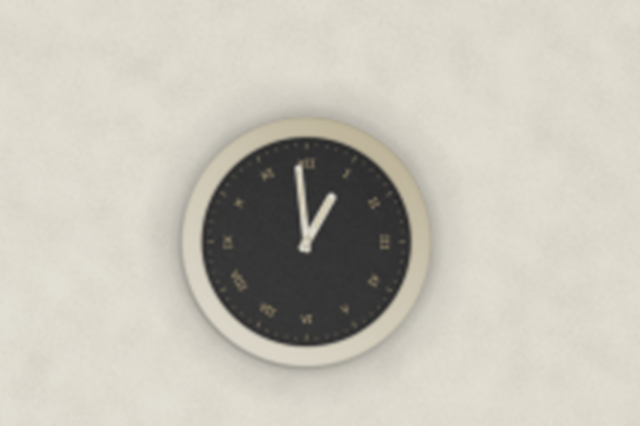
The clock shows 12.59
